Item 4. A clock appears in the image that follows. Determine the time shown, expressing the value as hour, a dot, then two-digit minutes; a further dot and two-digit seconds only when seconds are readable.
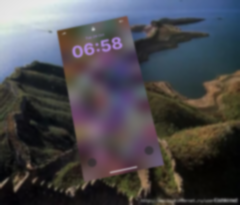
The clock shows 6.58
